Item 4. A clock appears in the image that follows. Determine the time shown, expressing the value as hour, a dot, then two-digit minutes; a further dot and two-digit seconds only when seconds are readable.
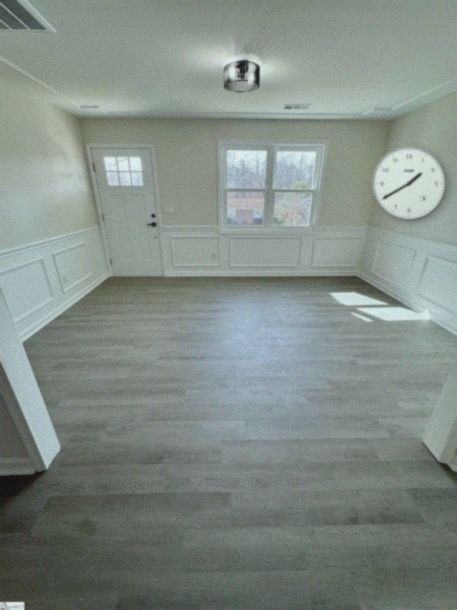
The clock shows 1.40
